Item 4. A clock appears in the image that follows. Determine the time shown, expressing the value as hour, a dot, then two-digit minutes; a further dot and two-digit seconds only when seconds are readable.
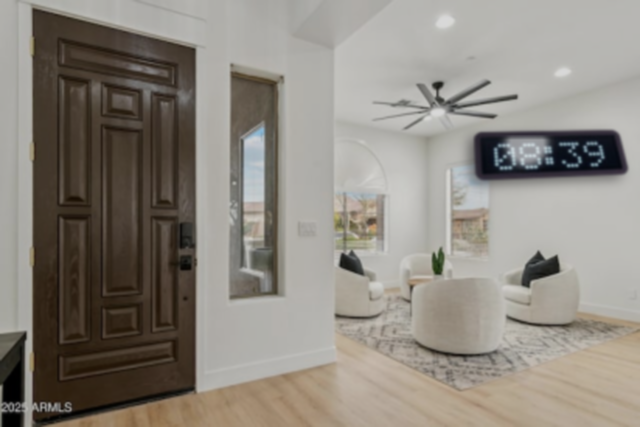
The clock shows 8.39
